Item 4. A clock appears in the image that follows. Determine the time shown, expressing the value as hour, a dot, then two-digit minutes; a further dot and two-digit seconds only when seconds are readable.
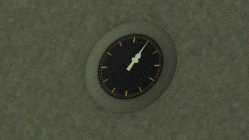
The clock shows 1.05
